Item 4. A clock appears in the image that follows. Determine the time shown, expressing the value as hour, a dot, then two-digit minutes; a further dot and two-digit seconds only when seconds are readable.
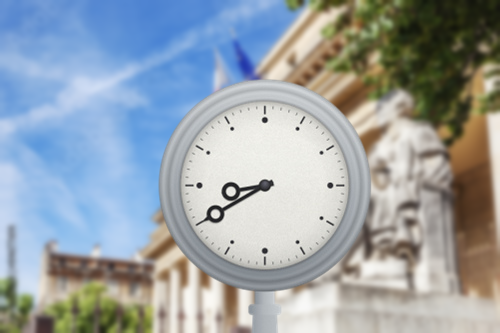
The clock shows 8.40
